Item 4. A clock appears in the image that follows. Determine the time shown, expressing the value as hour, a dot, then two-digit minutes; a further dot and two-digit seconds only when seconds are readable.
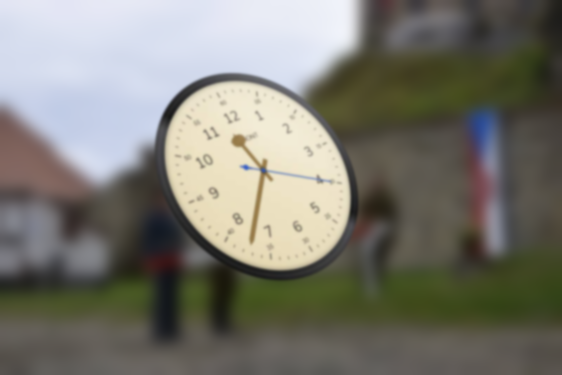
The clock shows 11.37.20
